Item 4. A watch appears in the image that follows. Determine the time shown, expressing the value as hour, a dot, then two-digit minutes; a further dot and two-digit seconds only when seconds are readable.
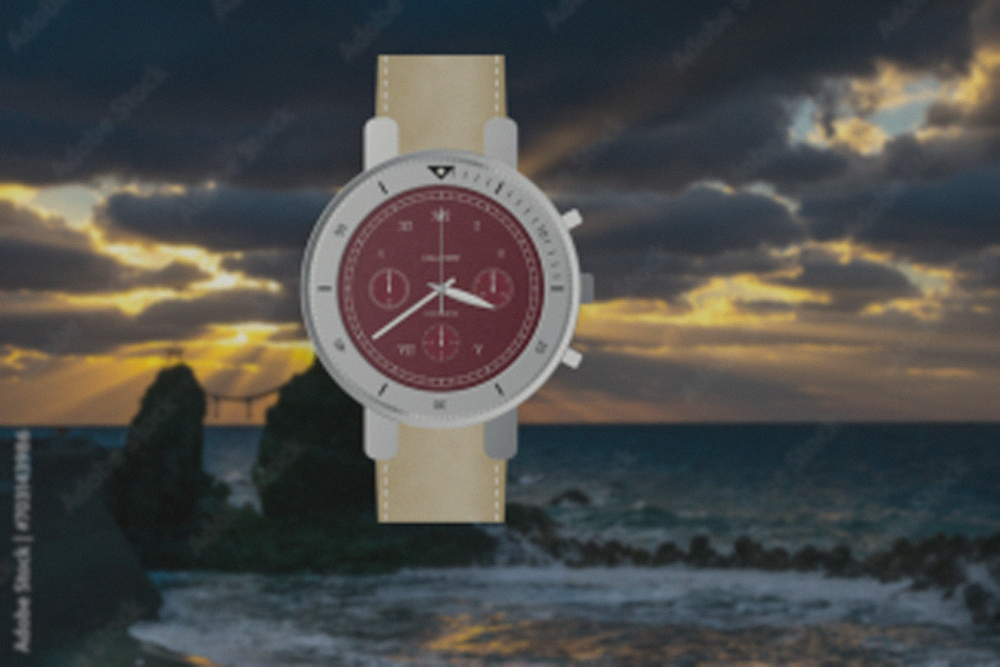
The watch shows 3.39
